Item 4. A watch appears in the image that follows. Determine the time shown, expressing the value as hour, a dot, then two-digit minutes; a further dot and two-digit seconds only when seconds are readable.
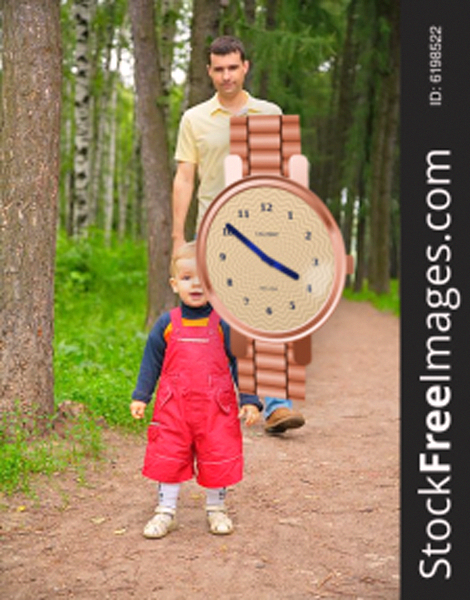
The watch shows 3.51
